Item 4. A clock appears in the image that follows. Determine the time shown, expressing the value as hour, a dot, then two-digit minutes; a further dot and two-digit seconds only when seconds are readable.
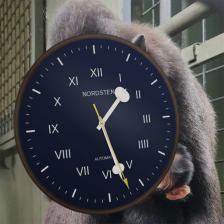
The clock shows 1.27.27
